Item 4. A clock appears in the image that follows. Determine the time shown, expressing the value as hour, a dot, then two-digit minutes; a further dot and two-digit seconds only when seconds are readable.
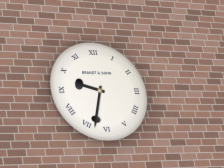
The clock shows 9.33
